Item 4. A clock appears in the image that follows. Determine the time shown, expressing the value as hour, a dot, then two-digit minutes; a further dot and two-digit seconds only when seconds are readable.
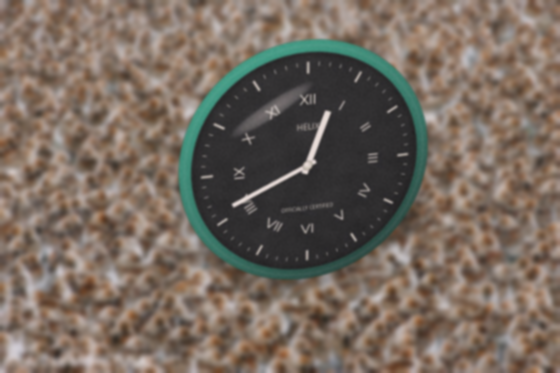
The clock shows 12.41
